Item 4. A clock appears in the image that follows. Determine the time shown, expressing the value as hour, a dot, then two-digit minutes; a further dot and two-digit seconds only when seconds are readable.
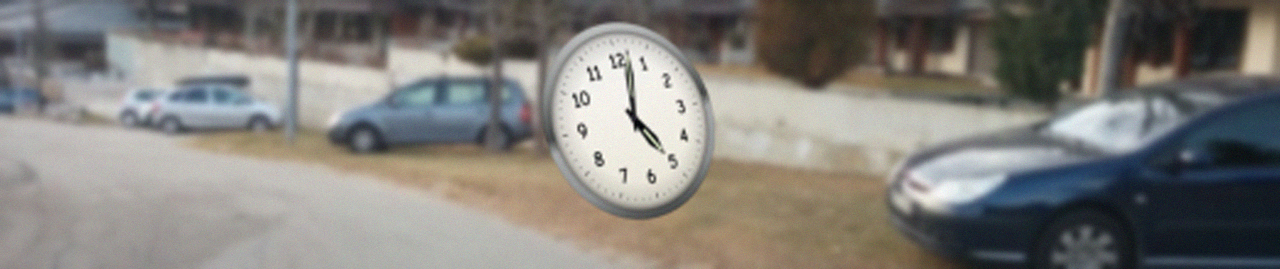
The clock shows 5.02
